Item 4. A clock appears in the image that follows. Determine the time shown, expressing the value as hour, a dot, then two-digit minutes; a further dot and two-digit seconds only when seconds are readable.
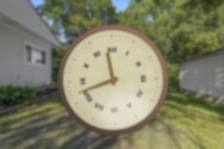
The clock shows 11.42
